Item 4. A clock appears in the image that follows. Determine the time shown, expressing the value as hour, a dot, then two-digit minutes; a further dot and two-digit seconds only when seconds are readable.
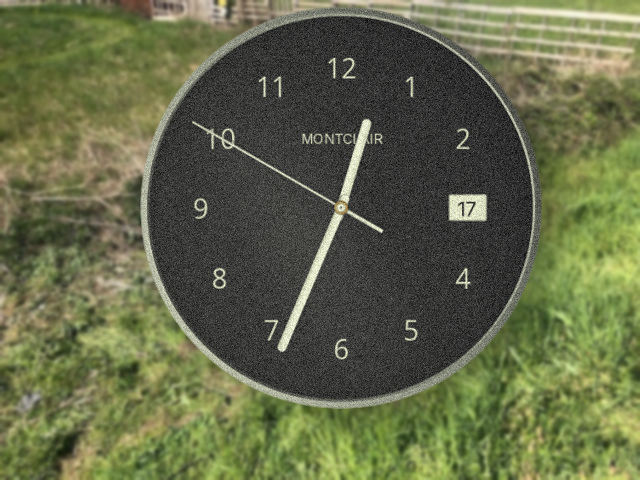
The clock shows 12.33.50
